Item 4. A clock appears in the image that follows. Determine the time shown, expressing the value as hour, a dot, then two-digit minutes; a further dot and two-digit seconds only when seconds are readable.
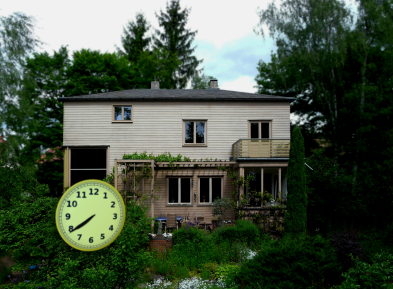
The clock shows 7.39
